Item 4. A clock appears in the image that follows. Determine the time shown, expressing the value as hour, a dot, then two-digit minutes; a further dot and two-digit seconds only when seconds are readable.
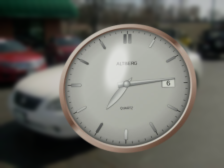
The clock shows 7.14
